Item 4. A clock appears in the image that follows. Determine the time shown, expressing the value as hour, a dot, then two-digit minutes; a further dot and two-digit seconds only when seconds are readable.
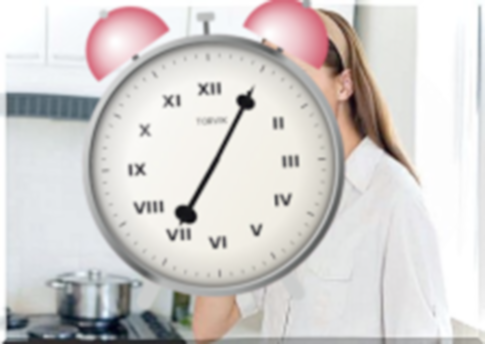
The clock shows 7.05
